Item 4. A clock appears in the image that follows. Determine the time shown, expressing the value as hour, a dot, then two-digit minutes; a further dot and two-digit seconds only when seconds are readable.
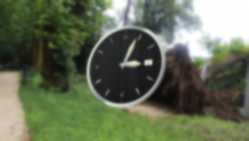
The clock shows 3.04
